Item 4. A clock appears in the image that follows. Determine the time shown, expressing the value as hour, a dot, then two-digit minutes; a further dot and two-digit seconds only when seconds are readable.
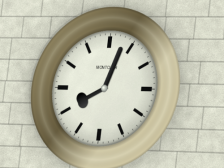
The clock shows 8.03
